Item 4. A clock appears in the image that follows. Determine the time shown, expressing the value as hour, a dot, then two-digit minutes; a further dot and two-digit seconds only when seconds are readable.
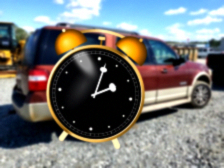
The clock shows 2.02
